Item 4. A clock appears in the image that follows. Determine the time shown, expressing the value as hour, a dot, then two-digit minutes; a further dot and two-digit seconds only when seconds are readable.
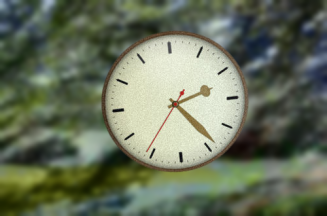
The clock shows 2.23.36
